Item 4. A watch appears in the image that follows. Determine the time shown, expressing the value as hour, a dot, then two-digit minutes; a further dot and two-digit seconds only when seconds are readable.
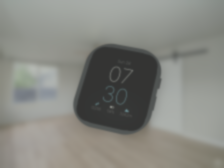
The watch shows 7.30
